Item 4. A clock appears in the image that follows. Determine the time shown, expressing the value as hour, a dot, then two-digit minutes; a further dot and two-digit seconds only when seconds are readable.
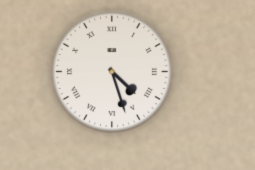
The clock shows 4.27
